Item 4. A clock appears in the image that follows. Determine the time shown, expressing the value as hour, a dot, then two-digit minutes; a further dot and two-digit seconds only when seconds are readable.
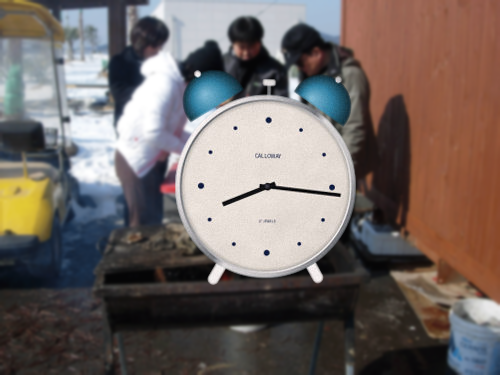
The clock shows 8.16
